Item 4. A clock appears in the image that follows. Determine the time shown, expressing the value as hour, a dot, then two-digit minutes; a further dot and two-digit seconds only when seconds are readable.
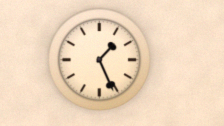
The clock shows 1.26
